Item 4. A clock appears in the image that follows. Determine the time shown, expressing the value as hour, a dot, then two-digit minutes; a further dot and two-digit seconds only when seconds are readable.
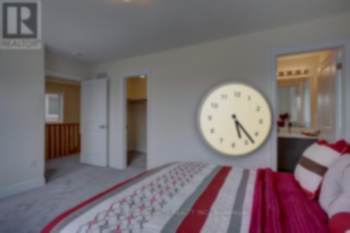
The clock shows 5.23
